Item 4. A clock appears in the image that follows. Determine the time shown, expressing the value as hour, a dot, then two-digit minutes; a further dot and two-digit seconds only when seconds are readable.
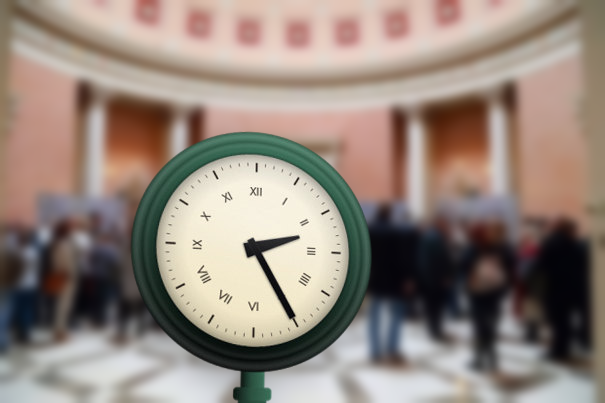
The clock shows 2.25
